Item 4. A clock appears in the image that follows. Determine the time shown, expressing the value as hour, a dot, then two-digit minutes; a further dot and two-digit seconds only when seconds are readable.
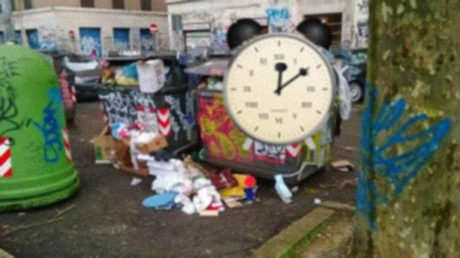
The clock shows 12.09
